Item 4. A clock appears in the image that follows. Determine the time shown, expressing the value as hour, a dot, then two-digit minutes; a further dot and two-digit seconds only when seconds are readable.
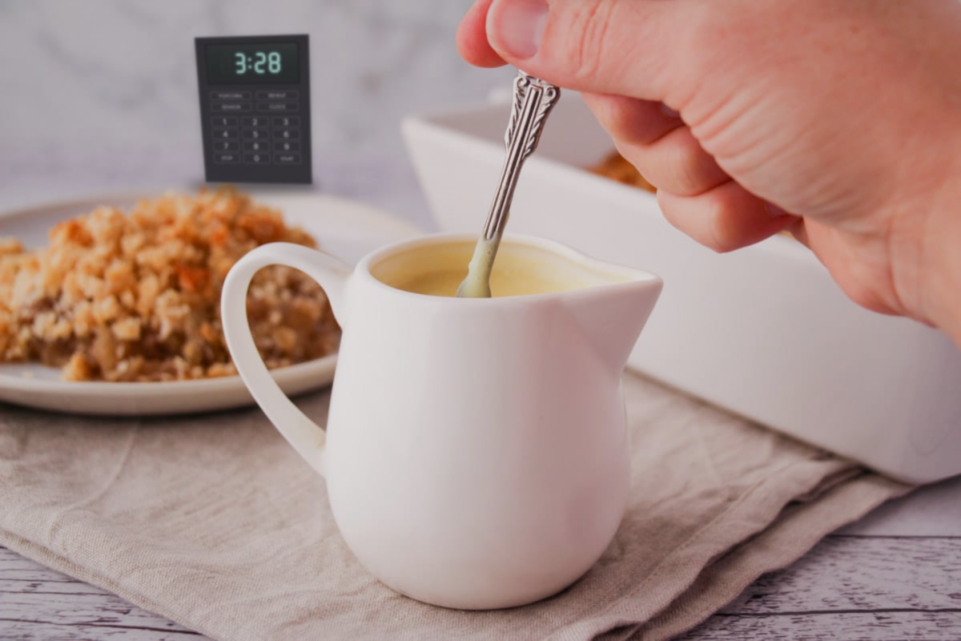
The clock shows 3.28
